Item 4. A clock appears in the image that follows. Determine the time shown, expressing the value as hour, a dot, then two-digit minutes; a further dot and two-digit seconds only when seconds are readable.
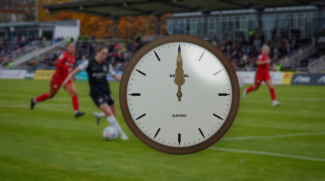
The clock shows 12.00
